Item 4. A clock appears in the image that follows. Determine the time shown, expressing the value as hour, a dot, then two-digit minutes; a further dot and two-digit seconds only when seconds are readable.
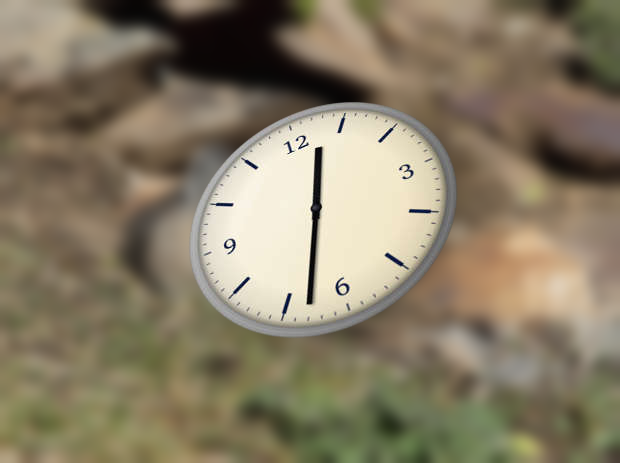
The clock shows 12.33
